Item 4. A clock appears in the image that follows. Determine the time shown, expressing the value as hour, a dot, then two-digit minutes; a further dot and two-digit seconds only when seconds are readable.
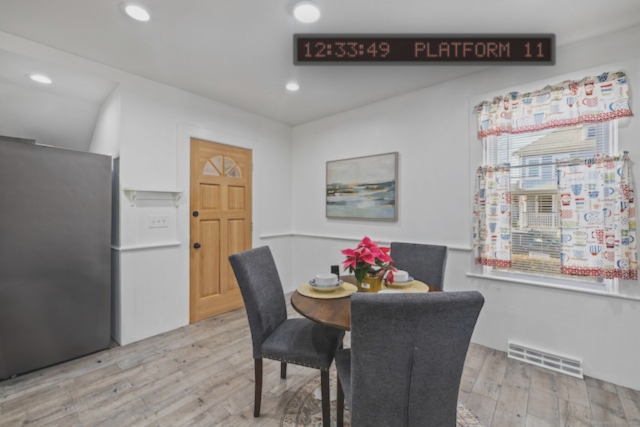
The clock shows 12.33.49
